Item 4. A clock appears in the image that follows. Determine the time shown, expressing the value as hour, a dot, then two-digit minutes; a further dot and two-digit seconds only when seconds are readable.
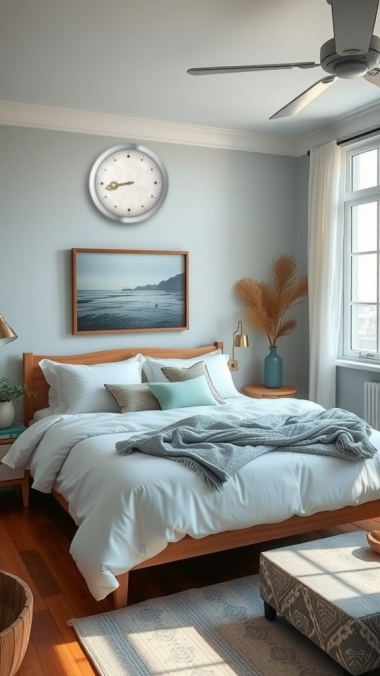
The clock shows 8.43
